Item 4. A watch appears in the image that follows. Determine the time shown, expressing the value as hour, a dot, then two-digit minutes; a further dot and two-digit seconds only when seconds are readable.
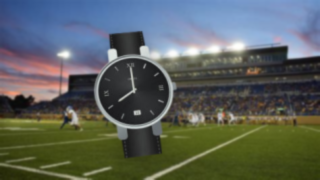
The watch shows 8.00
